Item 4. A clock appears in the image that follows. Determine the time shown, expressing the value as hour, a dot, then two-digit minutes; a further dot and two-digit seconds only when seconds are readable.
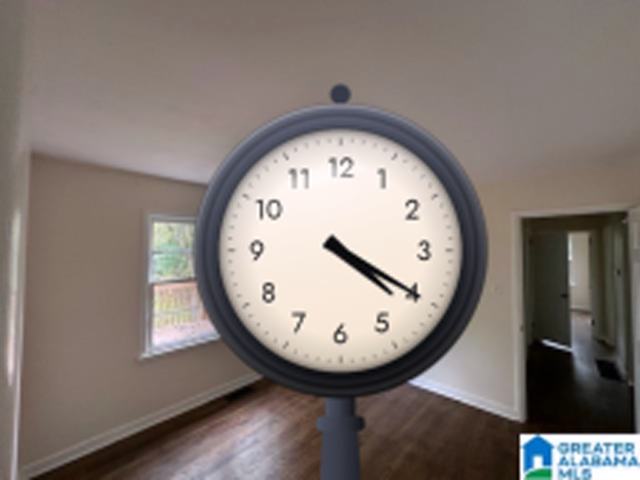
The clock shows 4.20
